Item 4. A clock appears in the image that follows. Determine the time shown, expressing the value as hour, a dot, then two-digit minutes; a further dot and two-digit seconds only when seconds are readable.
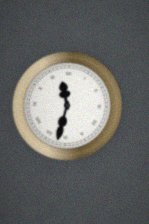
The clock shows 11.32
